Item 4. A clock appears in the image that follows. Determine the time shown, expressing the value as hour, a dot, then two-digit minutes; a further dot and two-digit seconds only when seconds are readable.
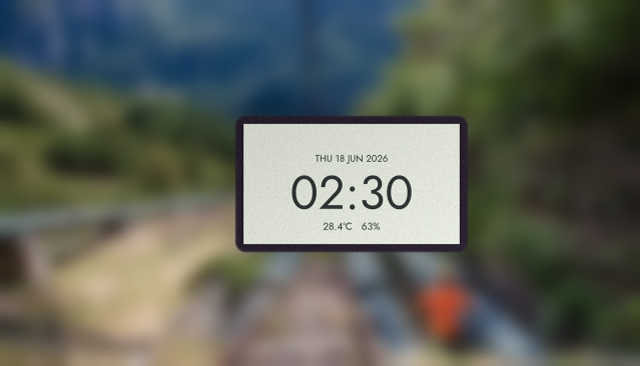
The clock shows 2.30
